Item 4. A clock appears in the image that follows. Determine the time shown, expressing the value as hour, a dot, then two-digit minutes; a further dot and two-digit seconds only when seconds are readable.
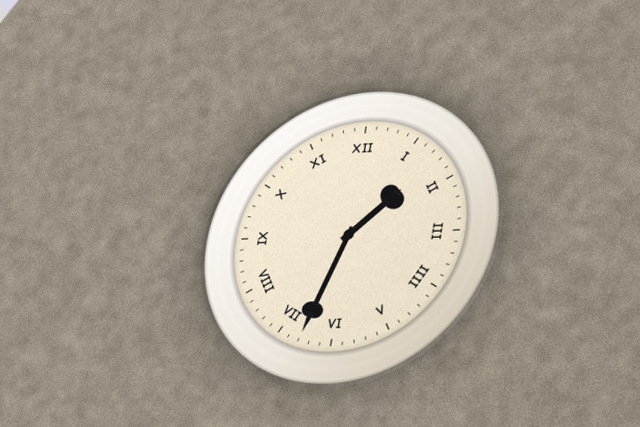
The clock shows 1.33
